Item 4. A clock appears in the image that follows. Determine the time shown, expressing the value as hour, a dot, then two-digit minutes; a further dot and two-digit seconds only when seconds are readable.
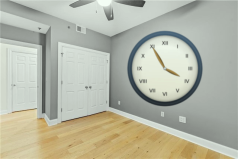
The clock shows 3.55
